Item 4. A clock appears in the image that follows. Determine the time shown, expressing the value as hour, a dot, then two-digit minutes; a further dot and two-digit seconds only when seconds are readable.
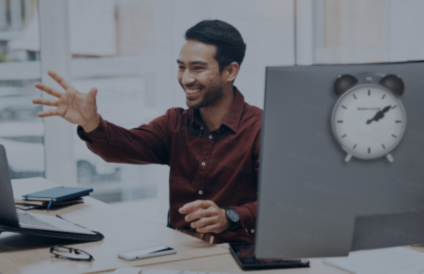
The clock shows 2.09
